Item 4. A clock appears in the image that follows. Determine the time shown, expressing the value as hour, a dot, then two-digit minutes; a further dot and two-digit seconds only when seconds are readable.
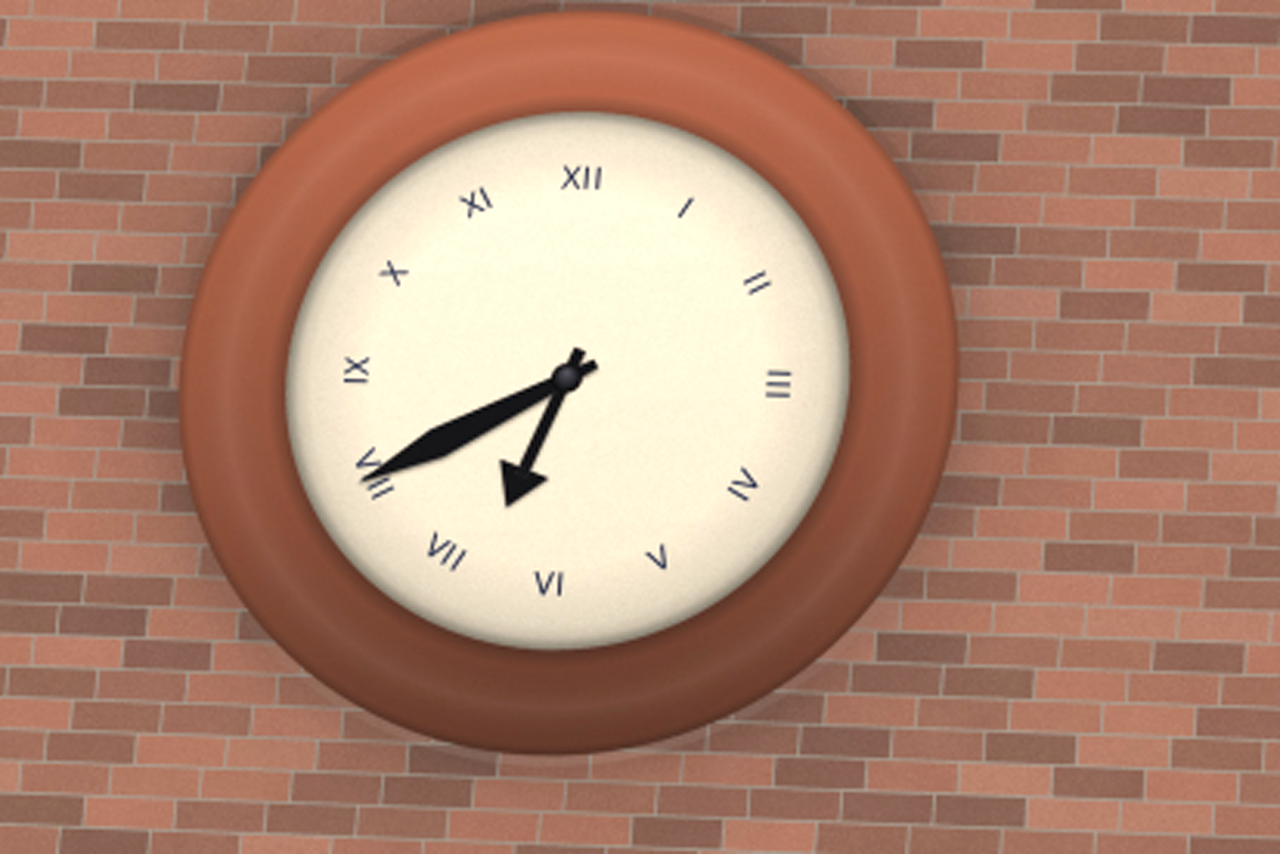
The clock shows 6.40
